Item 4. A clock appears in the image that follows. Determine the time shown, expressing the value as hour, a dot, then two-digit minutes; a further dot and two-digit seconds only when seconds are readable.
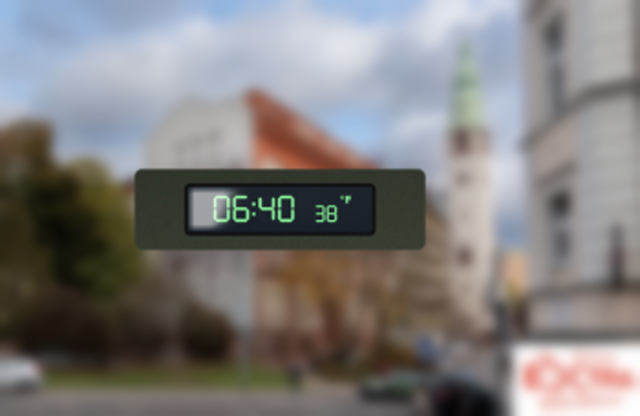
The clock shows 6.40
